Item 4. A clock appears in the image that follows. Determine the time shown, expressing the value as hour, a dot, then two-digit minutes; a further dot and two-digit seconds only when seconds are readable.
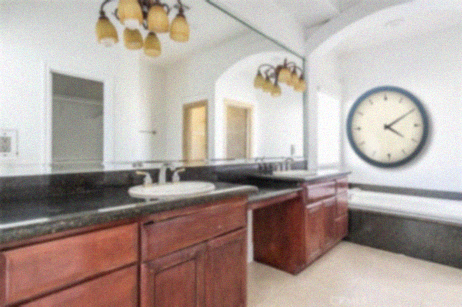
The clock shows 4.10
